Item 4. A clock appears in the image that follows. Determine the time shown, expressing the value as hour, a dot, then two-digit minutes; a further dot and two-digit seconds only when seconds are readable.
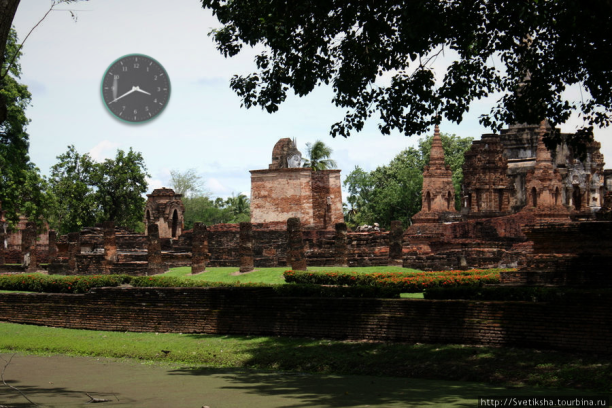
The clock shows 3.40
